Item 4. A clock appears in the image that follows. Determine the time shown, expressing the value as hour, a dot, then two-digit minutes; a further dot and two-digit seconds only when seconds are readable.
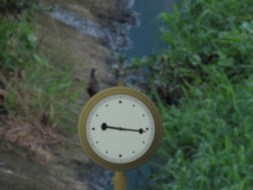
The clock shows 9.16
